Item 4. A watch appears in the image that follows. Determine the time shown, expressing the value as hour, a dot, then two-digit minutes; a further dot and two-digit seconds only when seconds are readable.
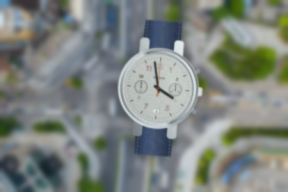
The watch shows 3.58
